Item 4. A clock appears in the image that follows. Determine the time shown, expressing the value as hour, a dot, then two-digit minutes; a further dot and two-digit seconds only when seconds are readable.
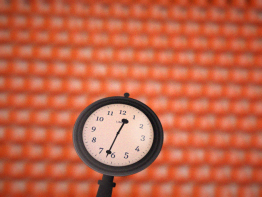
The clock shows 12.32
